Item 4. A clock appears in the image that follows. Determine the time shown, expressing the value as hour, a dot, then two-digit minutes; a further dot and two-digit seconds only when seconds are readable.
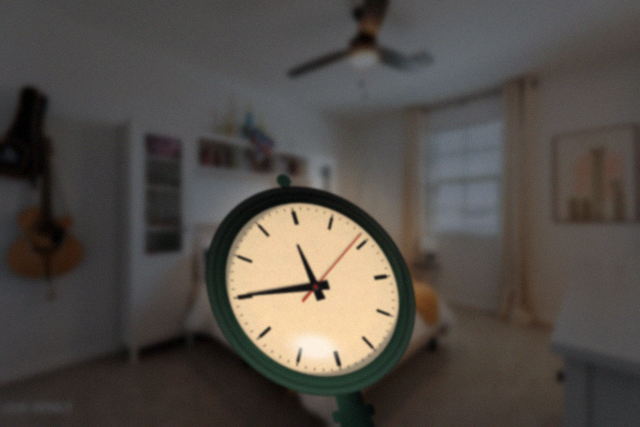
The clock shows 11.45.09
